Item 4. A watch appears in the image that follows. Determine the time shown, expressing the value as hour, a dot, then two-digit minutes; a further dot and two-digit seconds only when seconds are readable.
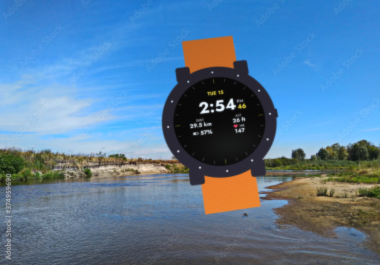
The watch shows 2.54
